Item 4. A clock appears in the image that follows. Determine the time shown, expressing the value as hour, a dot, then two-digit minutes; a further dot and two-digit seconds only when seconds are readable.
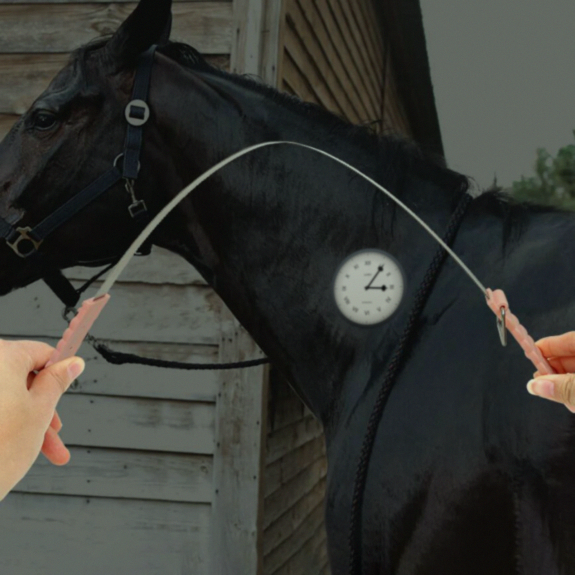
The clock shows 3.06
